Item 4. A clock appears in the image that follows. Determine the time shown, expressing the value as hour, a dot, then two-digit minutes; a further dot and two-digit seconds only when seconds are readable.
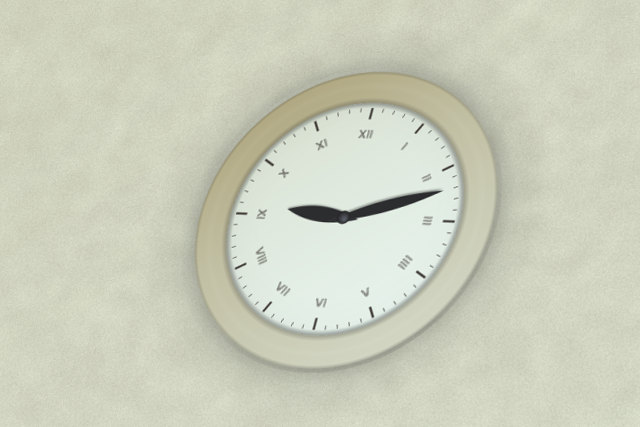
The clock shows 9.12
